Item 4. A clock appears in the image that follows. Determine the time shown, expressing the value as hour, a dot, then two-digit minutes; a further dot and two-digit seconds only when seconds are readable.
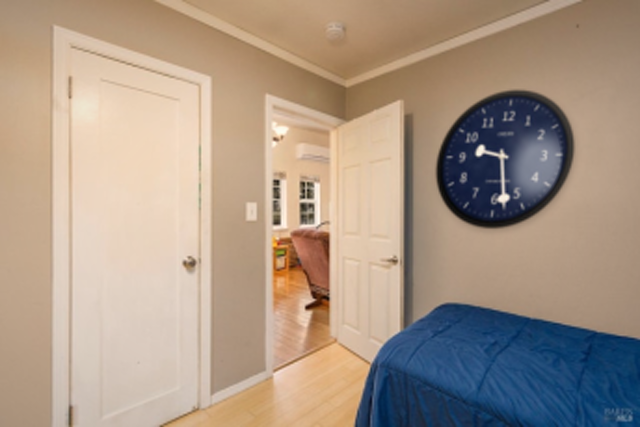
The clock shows 9.28
